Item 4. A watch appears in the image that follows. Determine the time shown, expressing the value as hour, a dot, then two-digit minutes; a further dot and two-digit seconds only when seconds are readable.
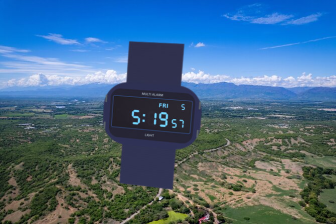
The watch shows 5.19.57
